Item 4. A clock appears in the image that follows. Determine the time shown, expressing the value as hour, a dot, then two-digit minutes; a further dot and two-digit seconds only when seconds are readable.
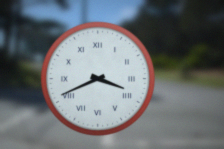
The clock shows 3.41
